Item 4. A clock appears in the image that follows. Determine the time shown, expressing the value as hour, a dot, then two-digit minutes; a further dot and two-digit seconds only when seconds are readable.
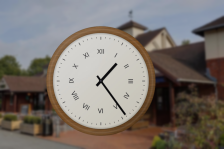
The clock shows 1.24
